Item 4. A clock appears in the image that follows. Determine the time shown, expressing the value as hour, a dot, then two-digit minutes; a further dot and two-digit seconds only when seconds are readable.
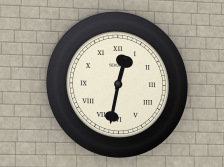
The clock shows 12.32
